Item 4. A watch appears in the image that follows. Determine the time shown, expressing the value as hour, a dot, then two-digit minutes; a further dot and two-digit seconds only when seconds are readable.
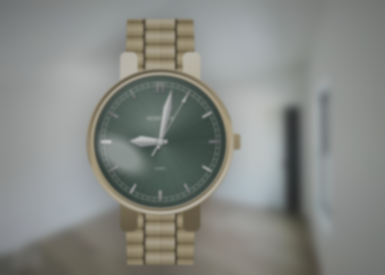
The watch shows 9.02.05
